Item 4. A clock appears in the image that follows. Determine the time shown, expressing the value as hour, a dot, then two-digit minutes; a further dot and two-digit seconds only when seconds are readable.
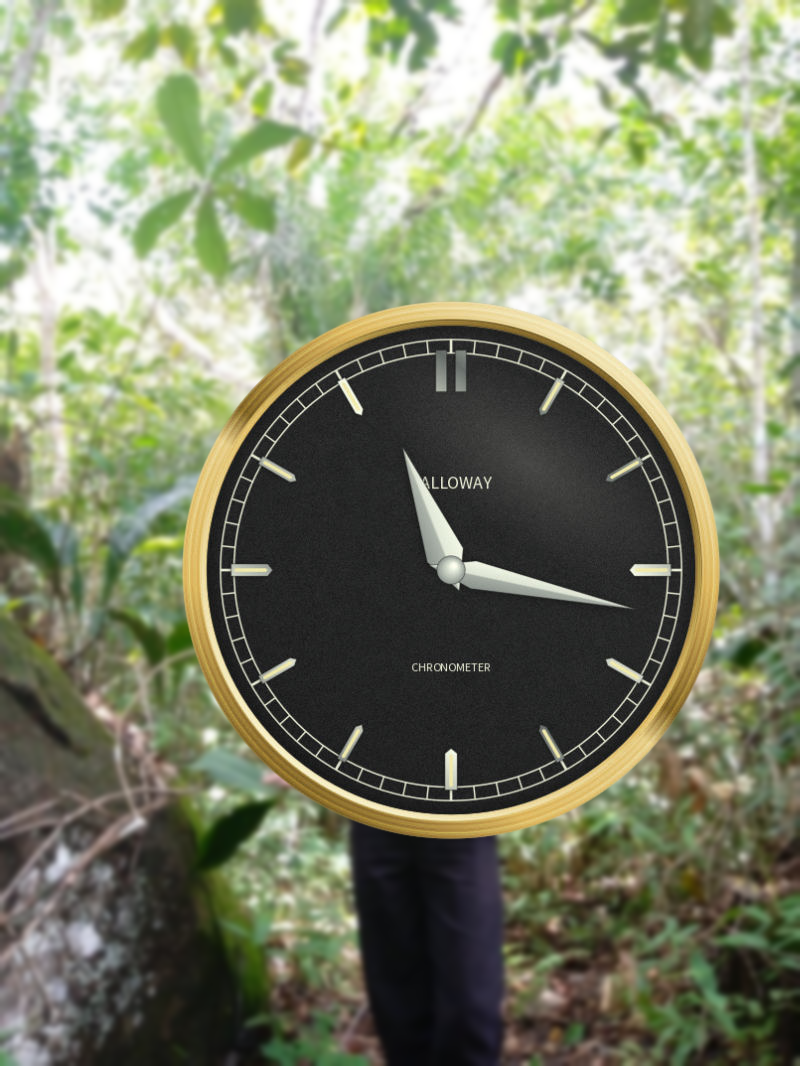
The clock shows 11.17
